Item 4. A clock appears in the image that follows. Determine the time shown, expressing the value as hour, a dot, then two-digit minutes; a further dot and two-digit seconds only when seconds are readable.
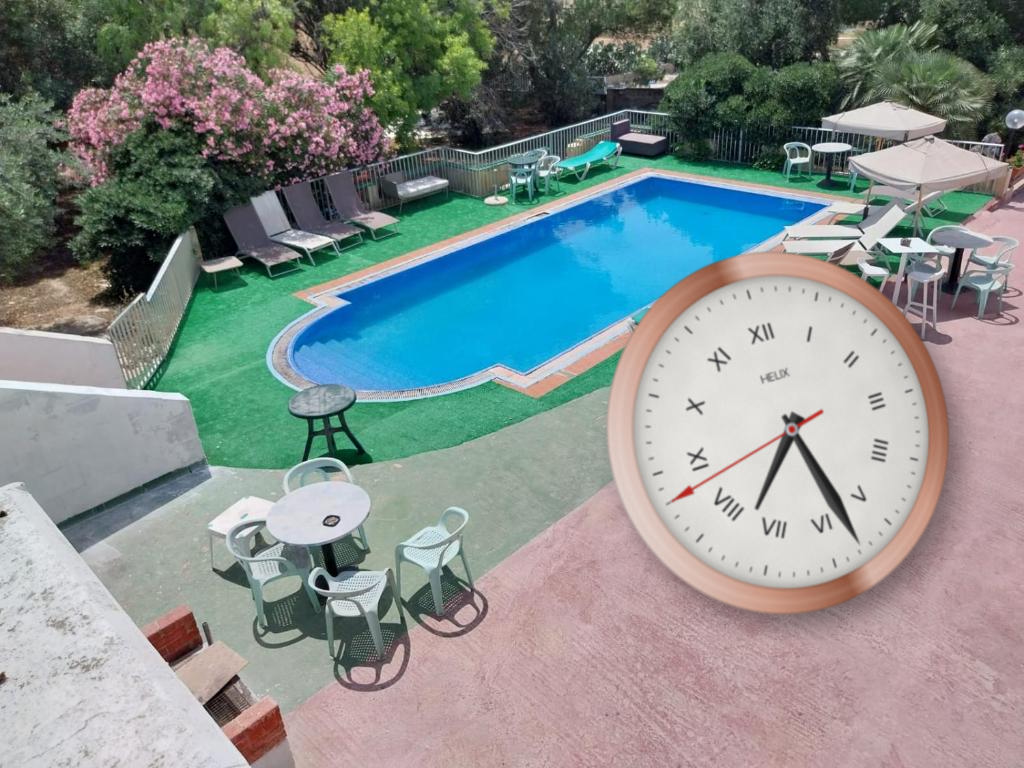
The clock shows 7.27.43
